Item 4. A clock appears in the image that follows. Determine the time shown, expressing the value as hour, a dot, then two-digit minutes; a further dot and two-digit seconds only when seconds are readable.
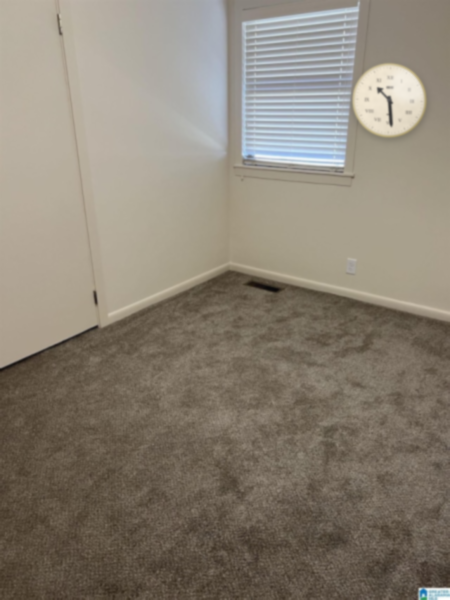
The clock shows 10.29
